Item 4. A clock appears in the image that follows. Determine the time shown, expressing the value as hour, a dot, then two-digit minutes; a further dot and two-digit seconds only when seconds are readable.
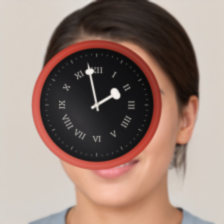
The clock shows 1.58
